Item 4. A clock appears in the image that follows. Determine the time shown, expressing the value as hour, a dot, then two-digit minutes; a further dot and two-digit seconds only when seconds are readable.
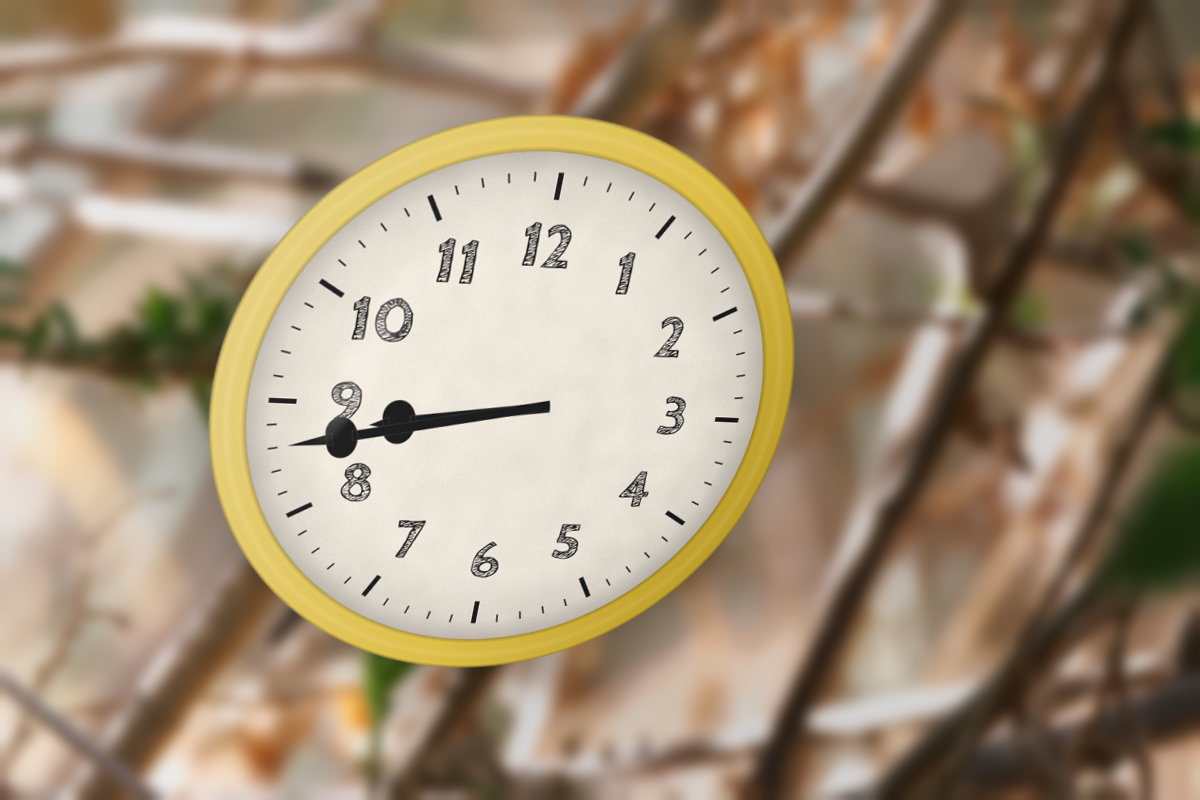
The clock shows 8.43
